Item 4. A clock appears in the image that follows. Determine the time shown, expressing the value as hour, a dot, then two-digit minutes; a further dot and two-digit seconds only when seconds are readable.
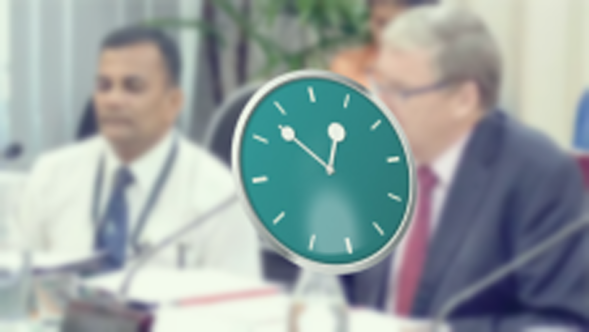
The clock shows 12.53
